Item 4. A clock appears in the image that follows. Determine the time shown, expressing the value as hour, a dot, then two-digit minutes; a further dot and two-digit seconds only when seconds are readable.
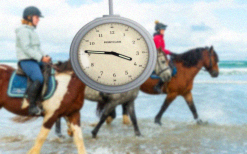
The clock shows 3.46
